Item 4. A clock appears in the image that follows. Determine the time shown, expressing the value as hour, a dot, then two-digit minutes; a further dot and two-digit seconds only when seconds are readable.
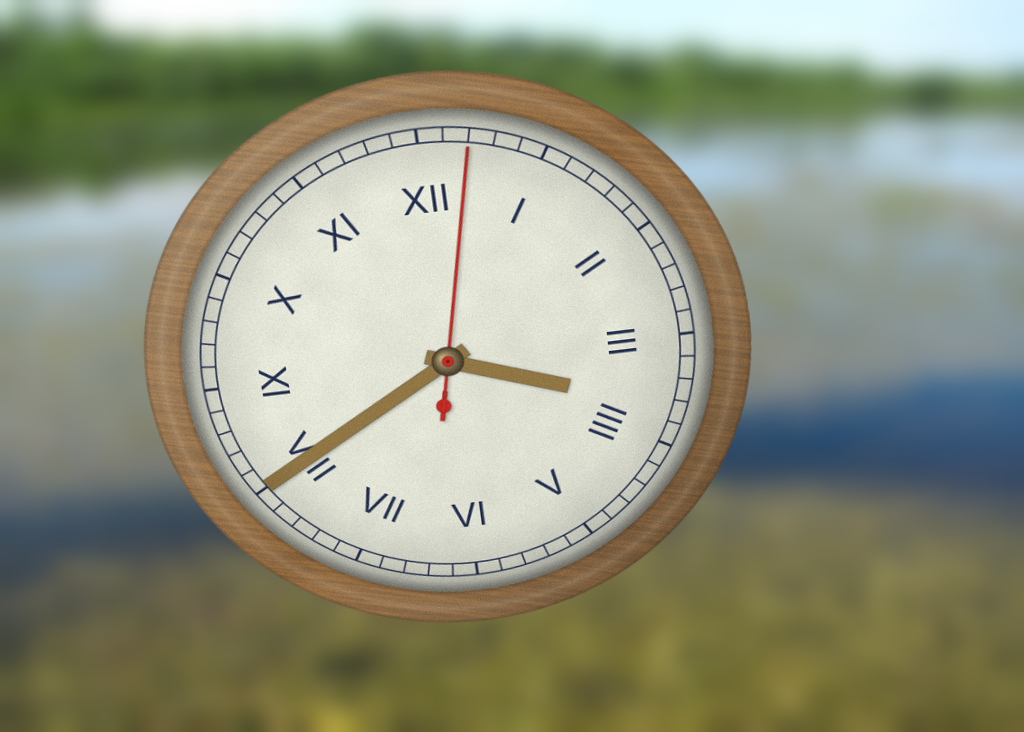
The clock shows 3.40.02
